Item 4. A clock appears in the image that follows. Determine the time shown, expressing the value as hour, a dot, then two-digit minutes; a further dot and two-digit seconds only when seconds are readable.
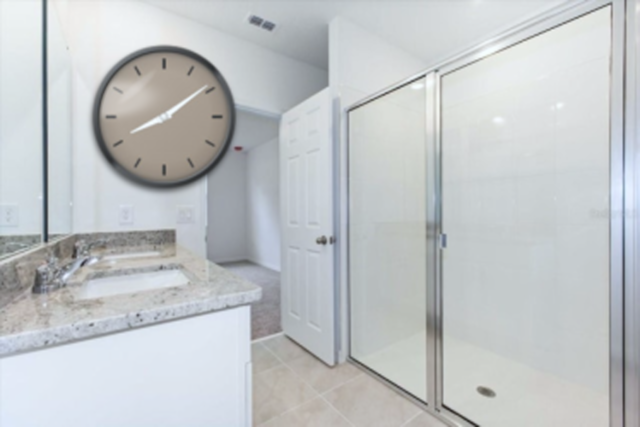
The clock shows 8.09
